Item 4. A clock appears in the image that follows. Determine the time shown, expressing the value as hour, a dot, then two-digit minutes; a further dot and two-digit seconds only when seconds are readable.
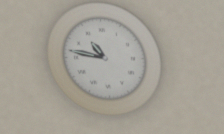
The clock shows 10.47
